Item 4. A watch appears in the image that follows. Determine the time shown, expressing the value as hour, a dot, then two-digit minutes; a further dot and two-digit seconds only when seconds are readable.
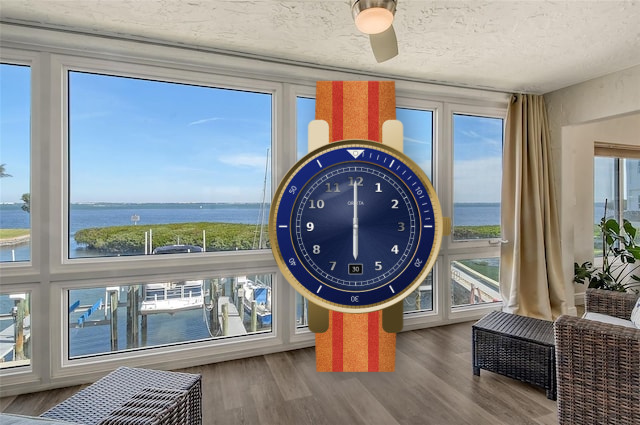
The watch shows 6.00
